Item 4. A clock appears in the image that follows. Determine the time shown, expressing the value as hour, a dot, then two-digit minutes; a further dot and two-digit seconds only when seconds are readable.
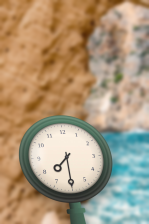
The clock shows 7.30
